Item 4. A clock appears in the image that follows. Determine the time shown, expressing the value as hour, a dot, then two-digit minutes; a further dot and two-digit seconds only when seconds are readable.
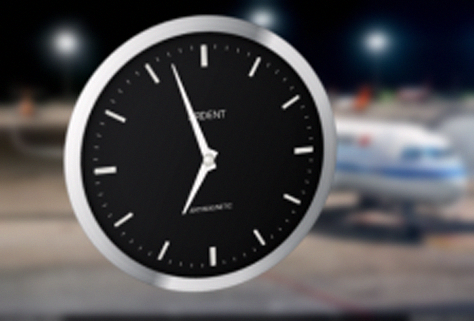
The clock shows 6.57
